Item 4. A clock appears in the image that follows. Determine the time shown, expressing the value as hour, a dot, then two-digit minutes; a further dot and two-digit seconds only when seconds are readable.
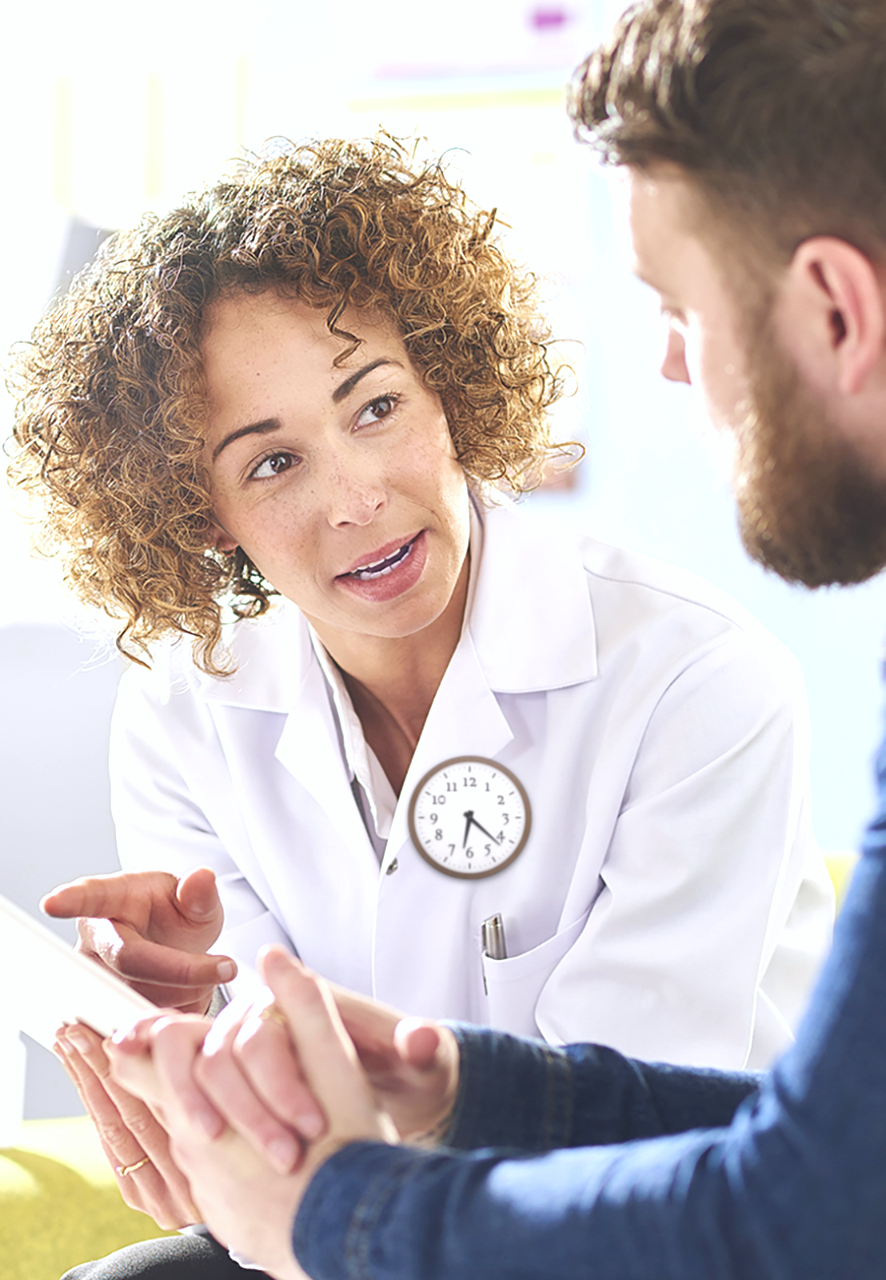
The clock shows 6.22
